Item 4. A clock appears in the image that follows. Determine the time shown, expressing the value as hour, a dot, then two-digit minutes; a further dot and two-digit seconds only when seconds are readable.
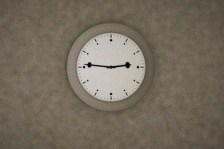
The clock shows 2.46
